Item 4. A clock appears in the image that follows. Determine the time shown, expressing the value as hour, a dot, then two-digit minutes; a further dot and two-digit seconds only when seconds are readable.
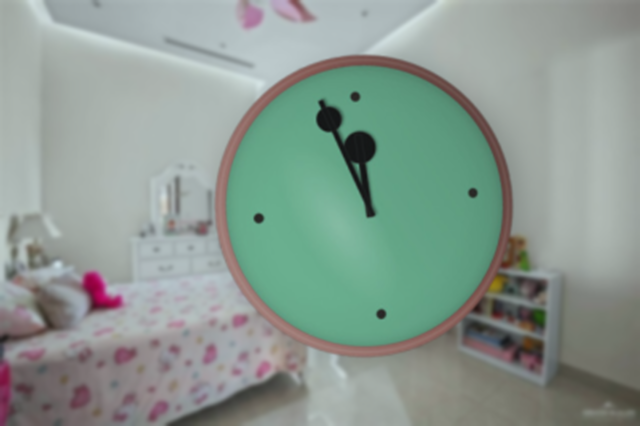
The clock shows 11.57
